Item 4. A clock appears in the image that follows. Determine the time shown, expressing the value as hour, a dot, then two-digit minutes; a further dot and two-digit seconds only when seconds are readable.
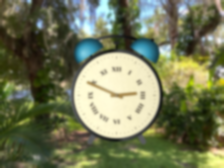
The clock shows 2.49
